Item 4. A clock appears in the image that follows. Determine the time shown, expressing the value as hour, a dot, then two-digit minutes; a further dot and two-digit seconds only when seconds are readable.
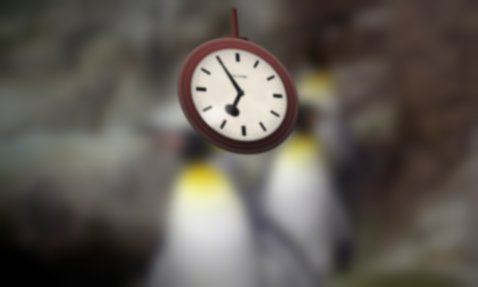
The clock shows 6.55
